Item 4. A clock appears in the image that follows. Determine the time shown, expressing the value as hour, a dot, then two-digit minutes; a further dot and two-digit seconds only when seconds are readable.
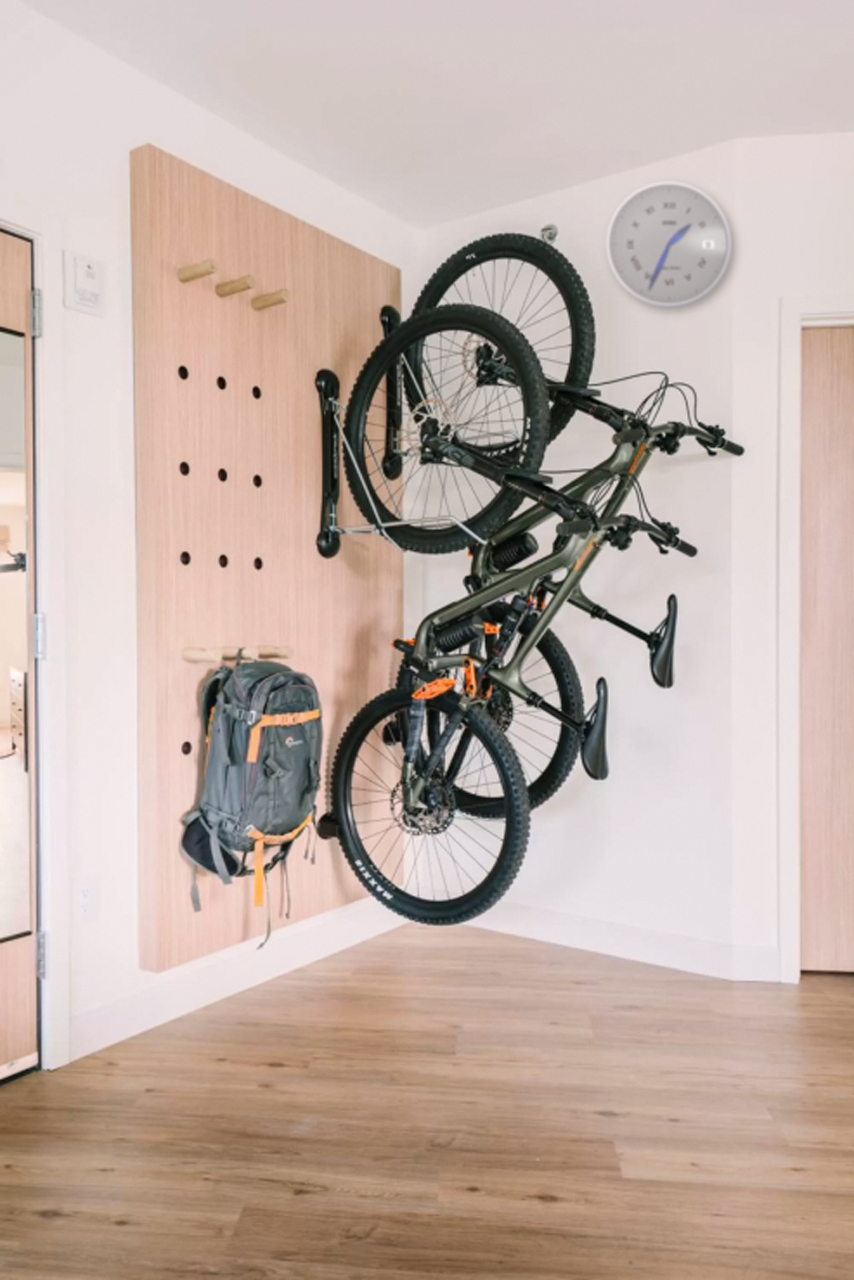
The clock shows 1.34
